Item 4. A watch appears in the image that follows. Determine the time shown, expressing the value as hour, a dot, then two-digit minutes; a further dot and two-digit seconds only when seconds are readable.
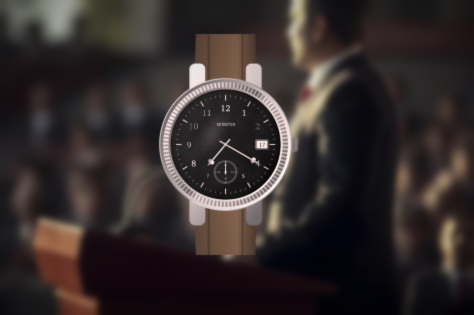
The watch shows 7.20
